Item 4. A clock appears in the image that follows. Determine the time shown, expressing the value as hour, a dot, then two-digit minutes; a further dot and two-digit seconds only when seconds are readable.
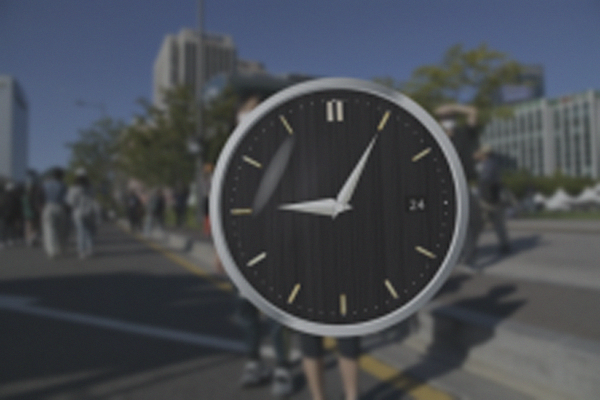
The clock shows 9.05
